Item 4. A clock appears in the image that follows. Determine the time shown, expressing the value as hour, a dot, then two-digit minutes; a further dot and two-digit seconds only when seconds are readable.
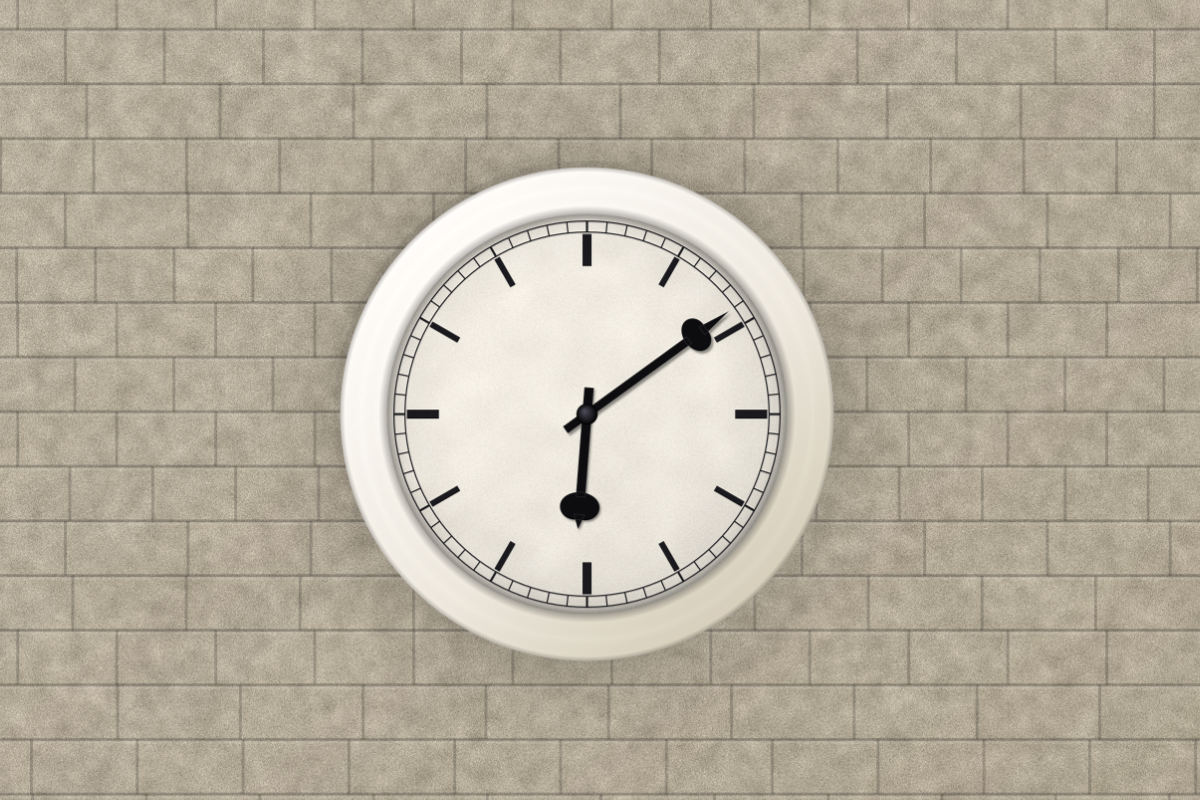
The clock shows 6.09
